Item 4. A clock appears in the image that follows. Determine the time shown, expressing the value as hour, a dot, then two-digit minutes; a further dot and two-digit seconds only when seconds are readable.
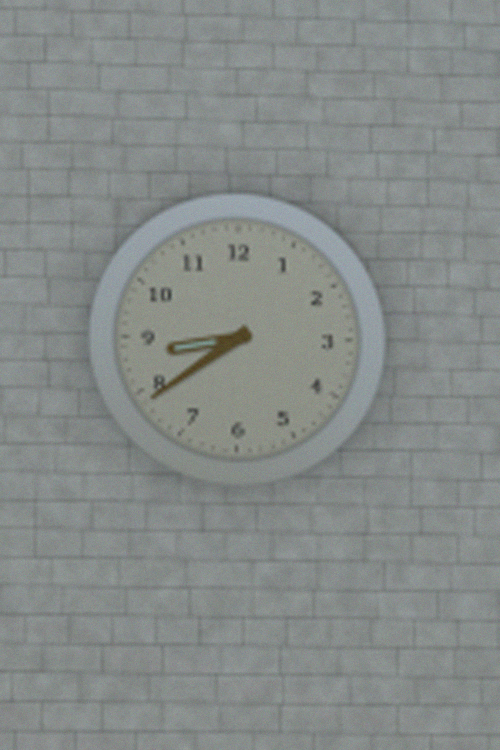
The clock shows 8.39
